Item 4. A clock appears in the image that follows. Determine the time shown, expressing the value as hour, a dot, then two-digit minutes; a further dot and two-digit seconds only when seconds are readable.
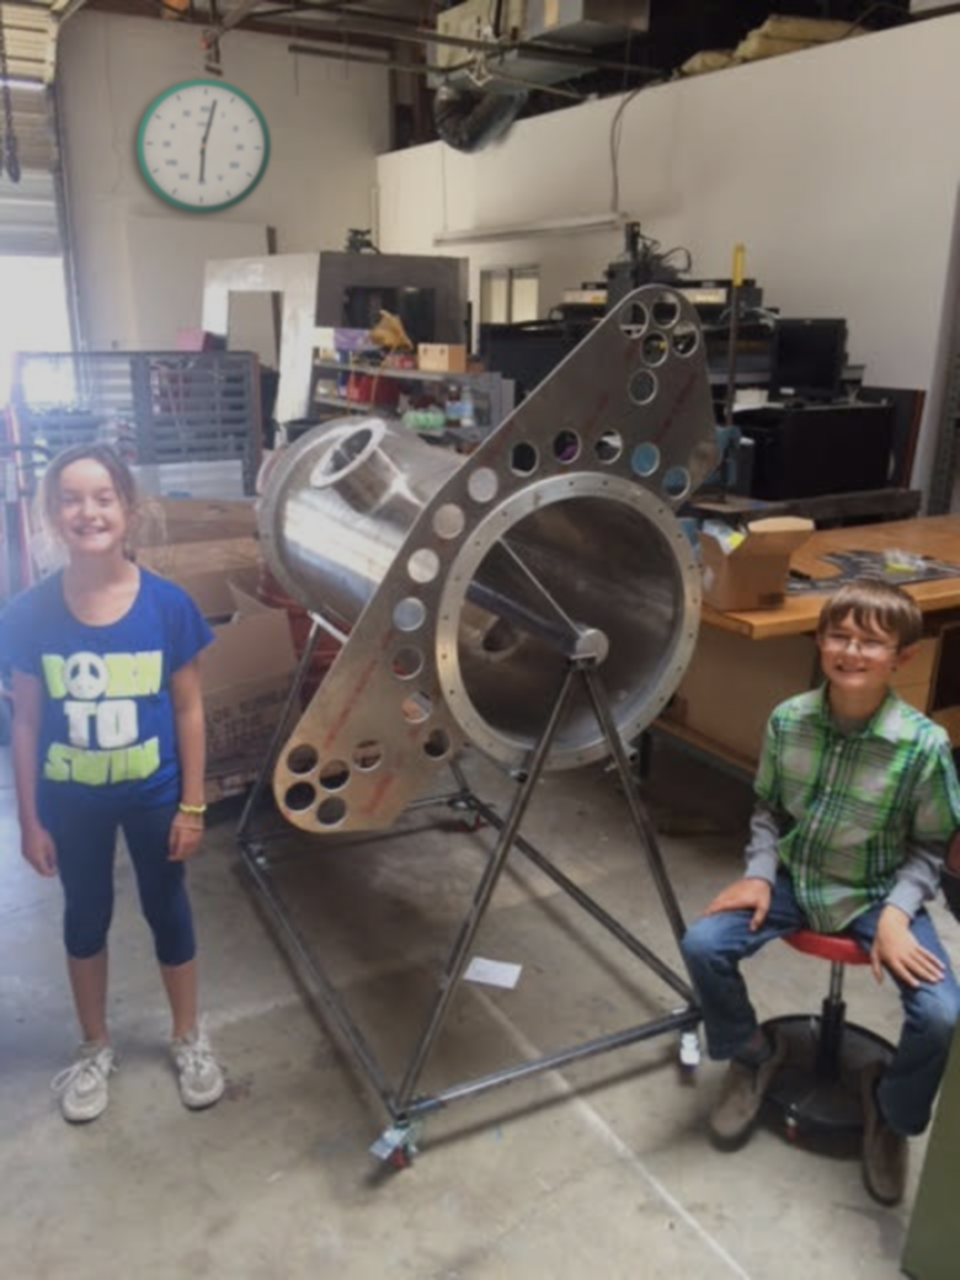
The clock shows 6.02
